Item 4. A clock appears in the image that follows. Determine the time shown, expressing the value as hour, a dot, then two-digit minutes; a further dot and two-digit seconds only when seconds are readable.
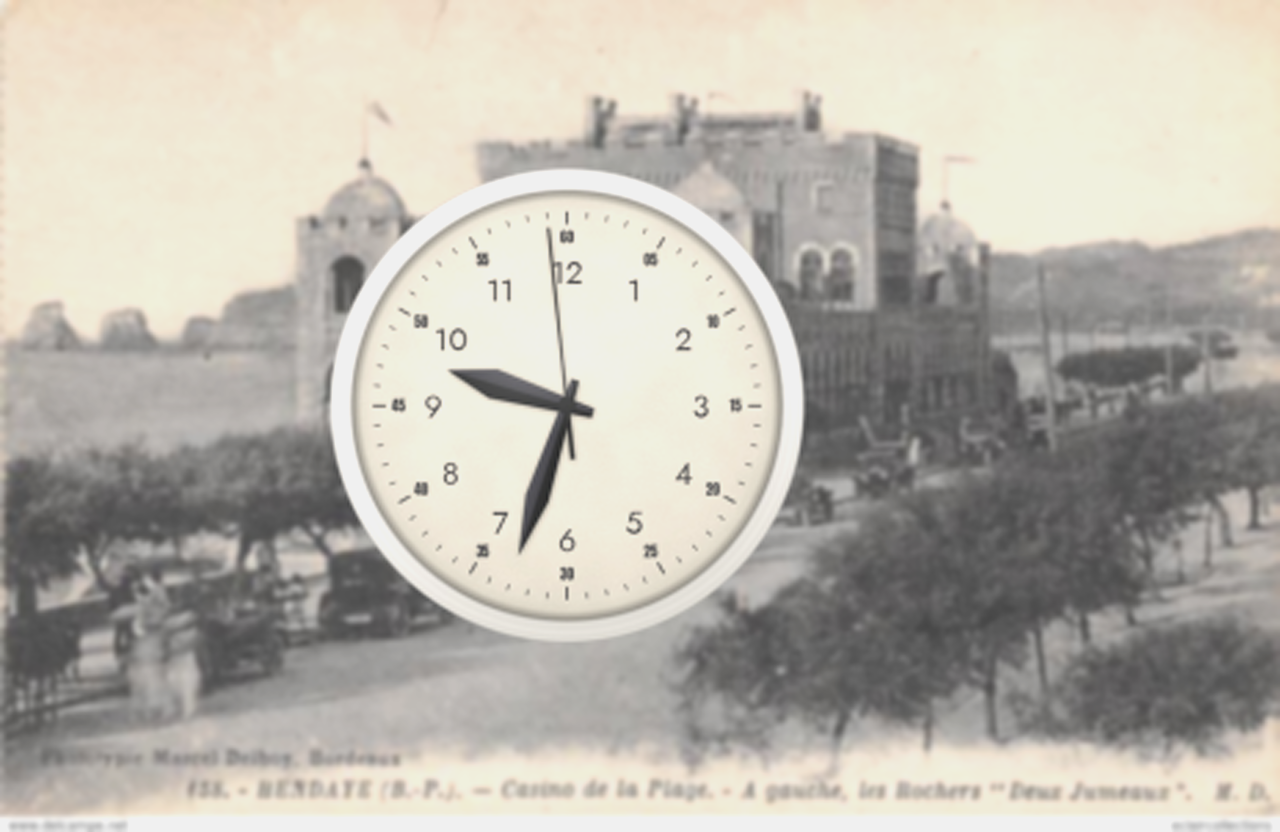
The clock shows 9.32.59
